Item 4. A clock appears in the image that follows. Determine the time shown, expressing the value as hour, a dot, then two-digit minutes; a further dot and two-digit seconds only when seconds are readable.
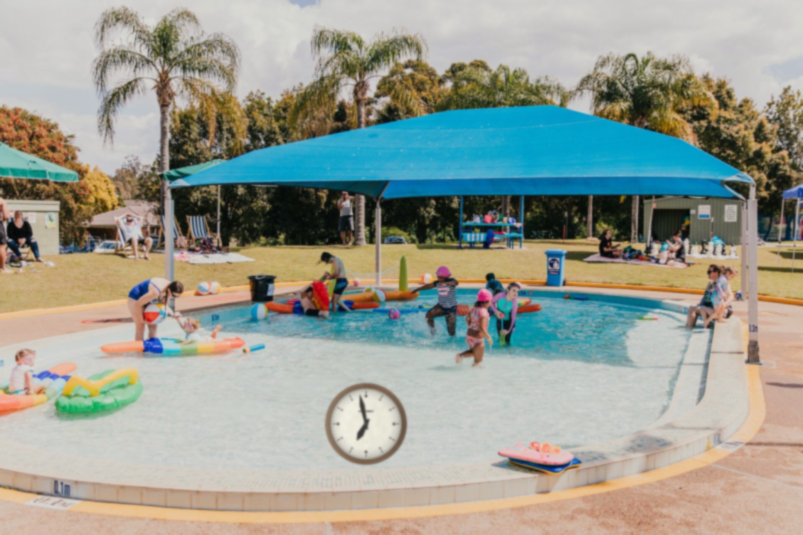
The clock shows 6.58
